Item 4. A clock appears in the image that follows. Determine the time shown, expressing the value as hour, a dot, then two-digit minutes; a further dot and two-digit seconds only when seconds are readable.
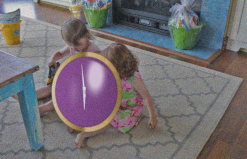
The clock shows 5.59
